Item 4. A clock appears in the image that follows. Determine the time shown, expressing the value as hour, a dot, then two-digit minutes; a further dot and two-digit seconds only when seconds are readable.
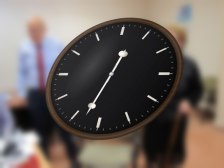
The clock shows 12.33
